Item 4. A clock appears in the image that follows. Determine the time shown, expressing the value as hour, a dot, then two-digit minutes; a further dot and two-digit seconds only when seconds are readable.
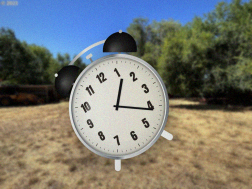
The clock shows 1.21
